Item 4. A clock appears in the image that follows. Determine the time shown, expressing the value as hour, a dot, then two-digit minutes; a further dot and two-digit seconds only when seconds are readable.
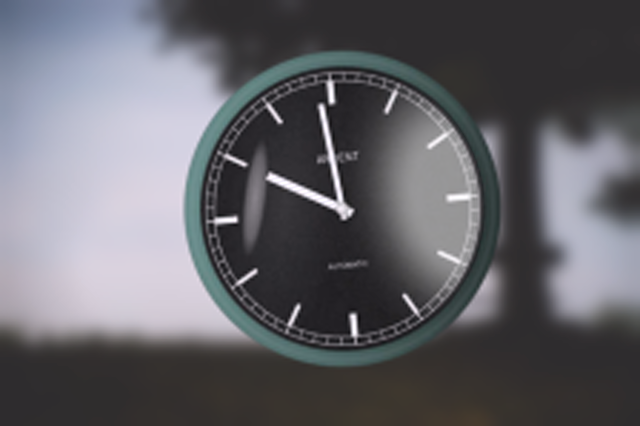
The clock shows 9.59
